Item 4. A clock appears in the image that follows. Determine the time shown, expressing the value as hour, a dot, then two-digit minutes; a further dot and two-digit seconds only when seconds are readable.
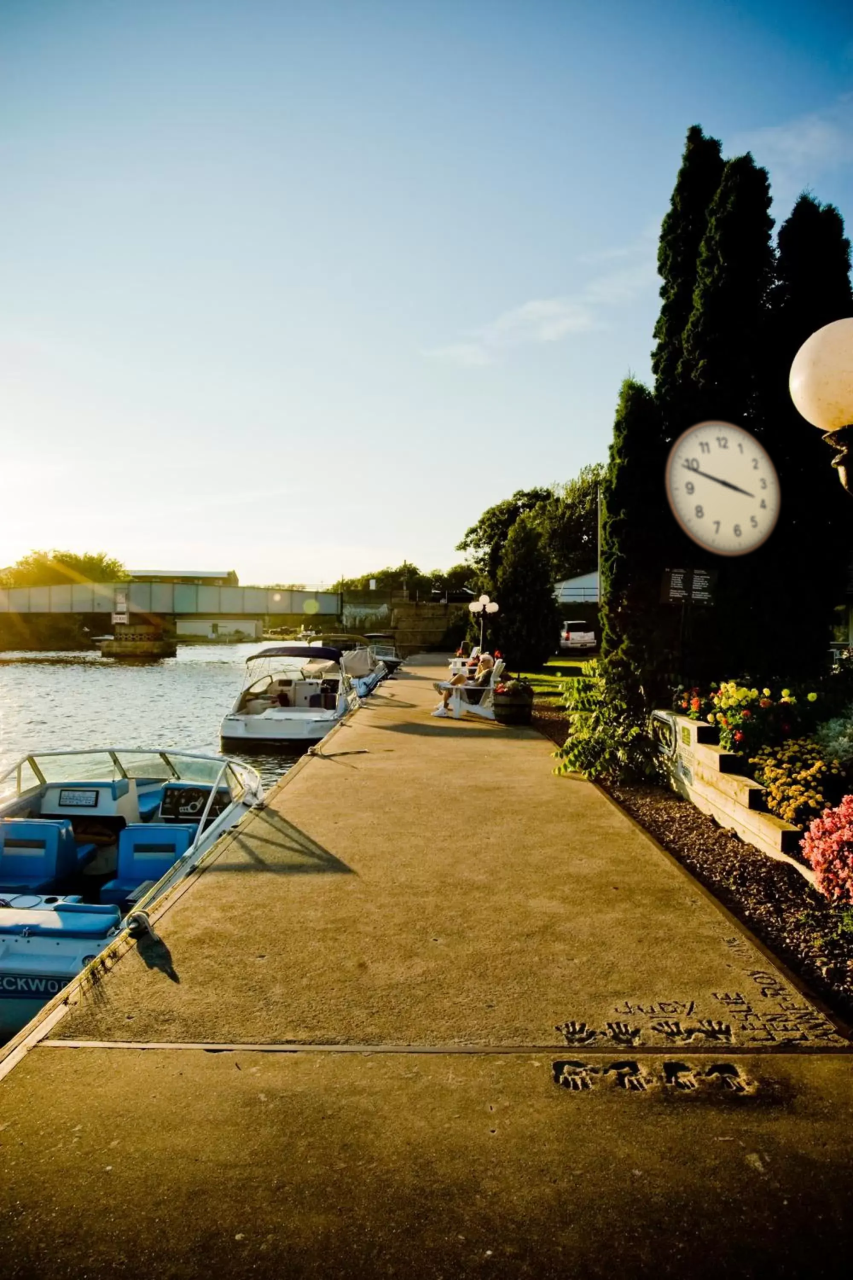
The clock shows 3.49
